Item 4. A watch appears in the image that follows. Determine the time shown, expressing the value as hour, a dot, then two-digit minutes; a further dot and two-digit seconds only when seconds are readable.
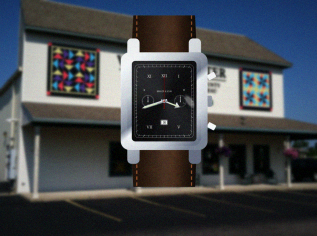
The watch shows 3.42
